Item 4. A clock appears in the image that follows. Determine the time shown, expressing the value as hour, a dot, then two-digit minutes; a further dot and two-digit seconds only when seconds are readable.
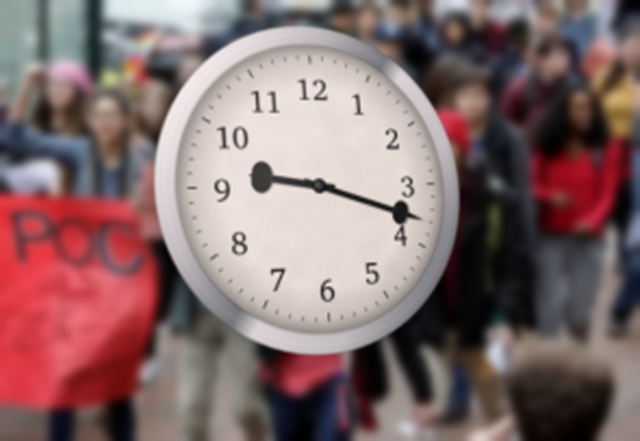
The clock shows 9.18
